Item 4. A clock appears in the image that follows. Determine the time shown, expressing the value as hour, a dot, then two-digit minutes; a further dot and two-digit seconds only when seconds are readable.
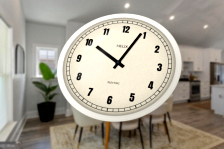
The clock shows 10.04
